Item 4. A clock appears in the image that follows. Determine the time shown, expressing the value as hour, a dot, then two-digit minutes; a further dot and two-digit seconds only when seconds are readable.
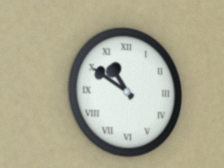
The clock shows 10.50
